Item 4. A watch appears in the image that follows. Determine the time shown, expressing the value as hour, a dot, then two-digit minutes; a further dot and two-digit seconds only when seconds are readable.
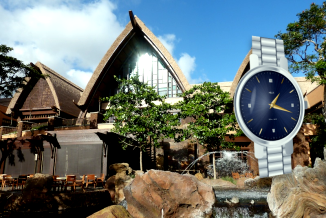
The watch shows 1.18
